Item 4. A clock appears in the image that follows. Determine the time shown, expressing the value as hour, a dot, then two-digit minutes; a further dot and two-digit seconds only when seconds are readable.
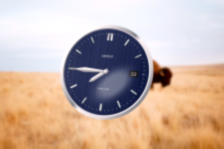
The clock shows 7.45
